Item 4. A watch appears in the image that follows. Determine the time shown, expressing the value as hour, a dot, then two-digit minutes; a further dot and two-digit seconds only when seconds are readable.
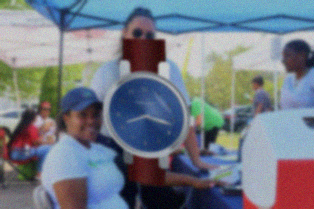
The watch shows 8.17
